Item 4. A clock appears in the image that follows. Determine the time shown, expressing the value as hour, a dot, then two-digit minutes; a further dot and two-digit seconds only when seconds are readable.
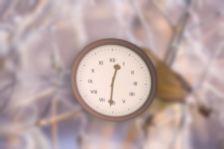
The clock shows 12.31
